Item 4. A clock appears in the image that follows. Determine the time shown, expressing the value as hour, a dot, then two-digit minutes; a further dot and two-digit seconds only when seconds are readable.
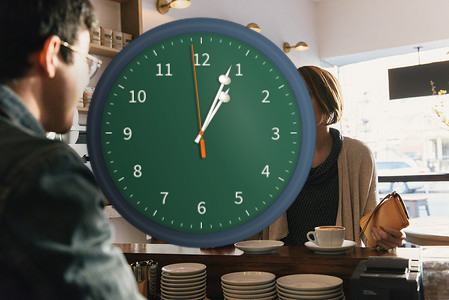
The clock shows 1.03.59
